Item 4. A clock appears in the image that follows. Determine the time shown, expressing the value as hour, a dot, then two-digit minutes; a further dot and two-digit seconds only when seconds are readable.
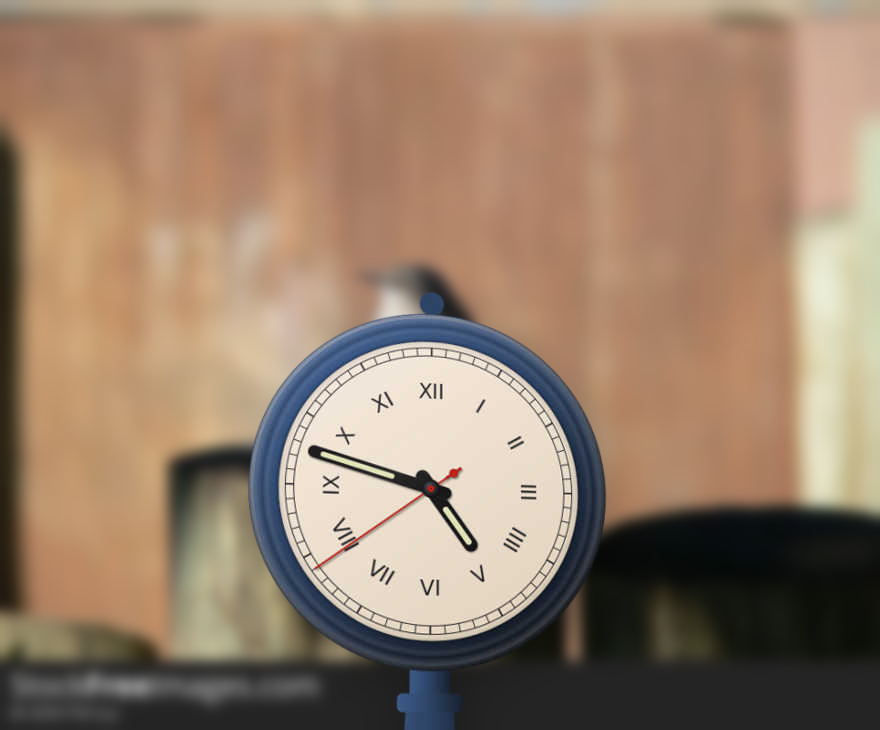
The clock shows 4.47.39
